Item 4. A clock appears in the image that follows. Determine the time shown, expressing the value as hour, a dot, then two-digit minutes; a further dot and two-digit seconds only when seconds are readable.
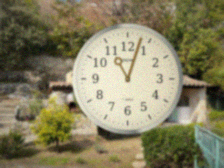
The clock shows 11.03
